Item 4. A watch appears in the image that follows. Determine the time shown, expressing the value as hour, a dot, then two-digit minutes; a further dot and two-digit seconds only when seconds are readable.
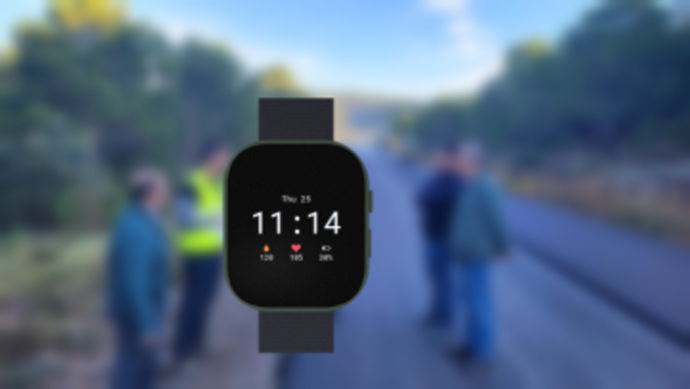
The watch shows 11.14
